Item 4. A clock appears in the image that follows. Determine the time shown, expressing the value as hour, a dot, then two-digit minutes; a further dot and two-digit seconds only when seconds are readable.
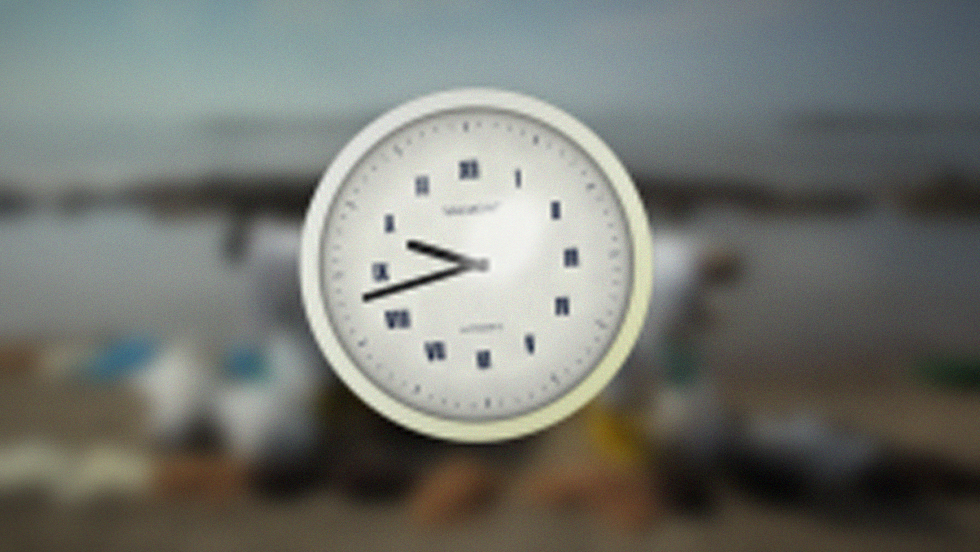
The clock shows 9.43
